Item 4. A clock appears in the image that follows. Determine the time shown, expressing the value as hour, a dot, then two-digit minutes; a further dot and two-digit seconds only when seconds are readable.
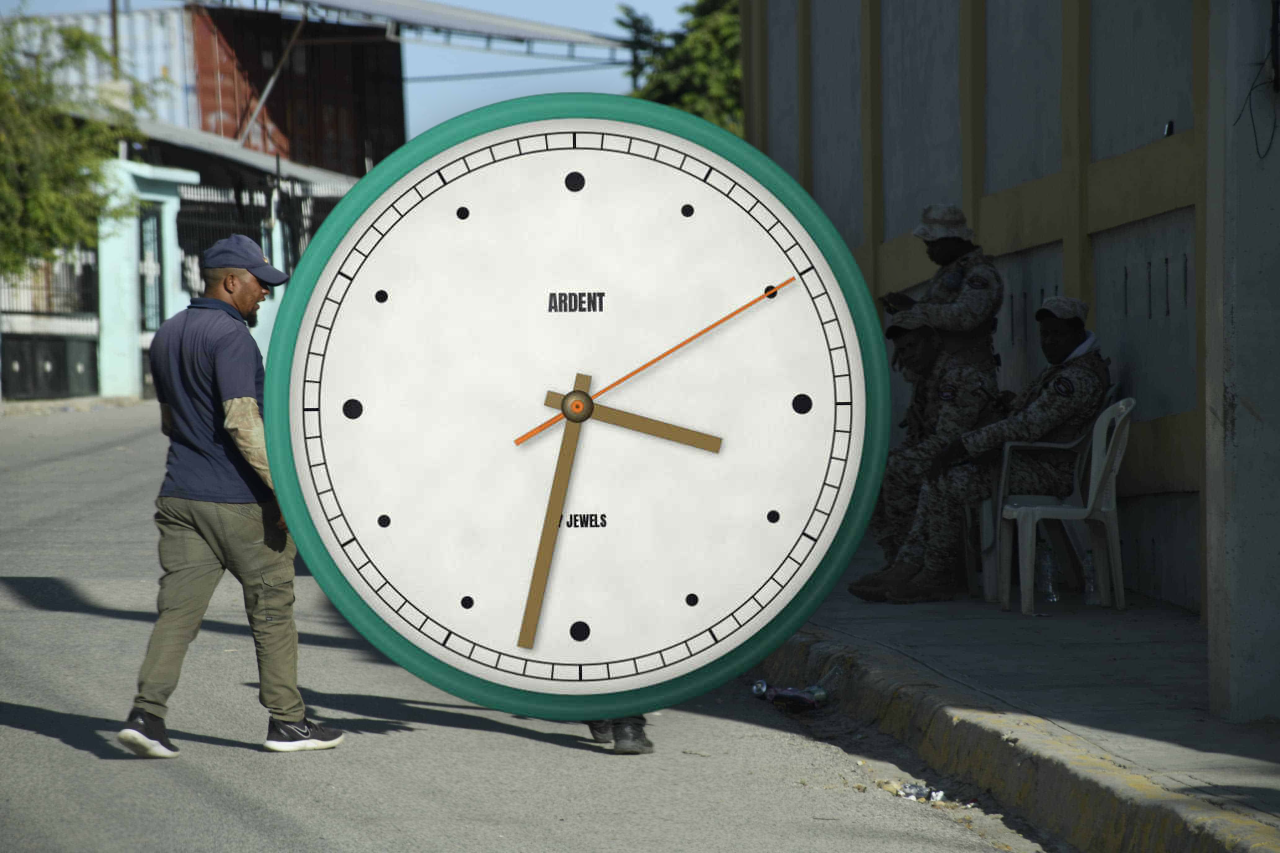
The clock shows 3.32.10
